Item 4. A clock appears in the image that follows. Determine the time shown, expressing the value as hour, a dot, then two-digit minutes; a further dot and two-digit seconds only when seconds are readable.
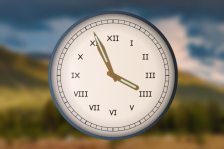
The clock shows 3.56
